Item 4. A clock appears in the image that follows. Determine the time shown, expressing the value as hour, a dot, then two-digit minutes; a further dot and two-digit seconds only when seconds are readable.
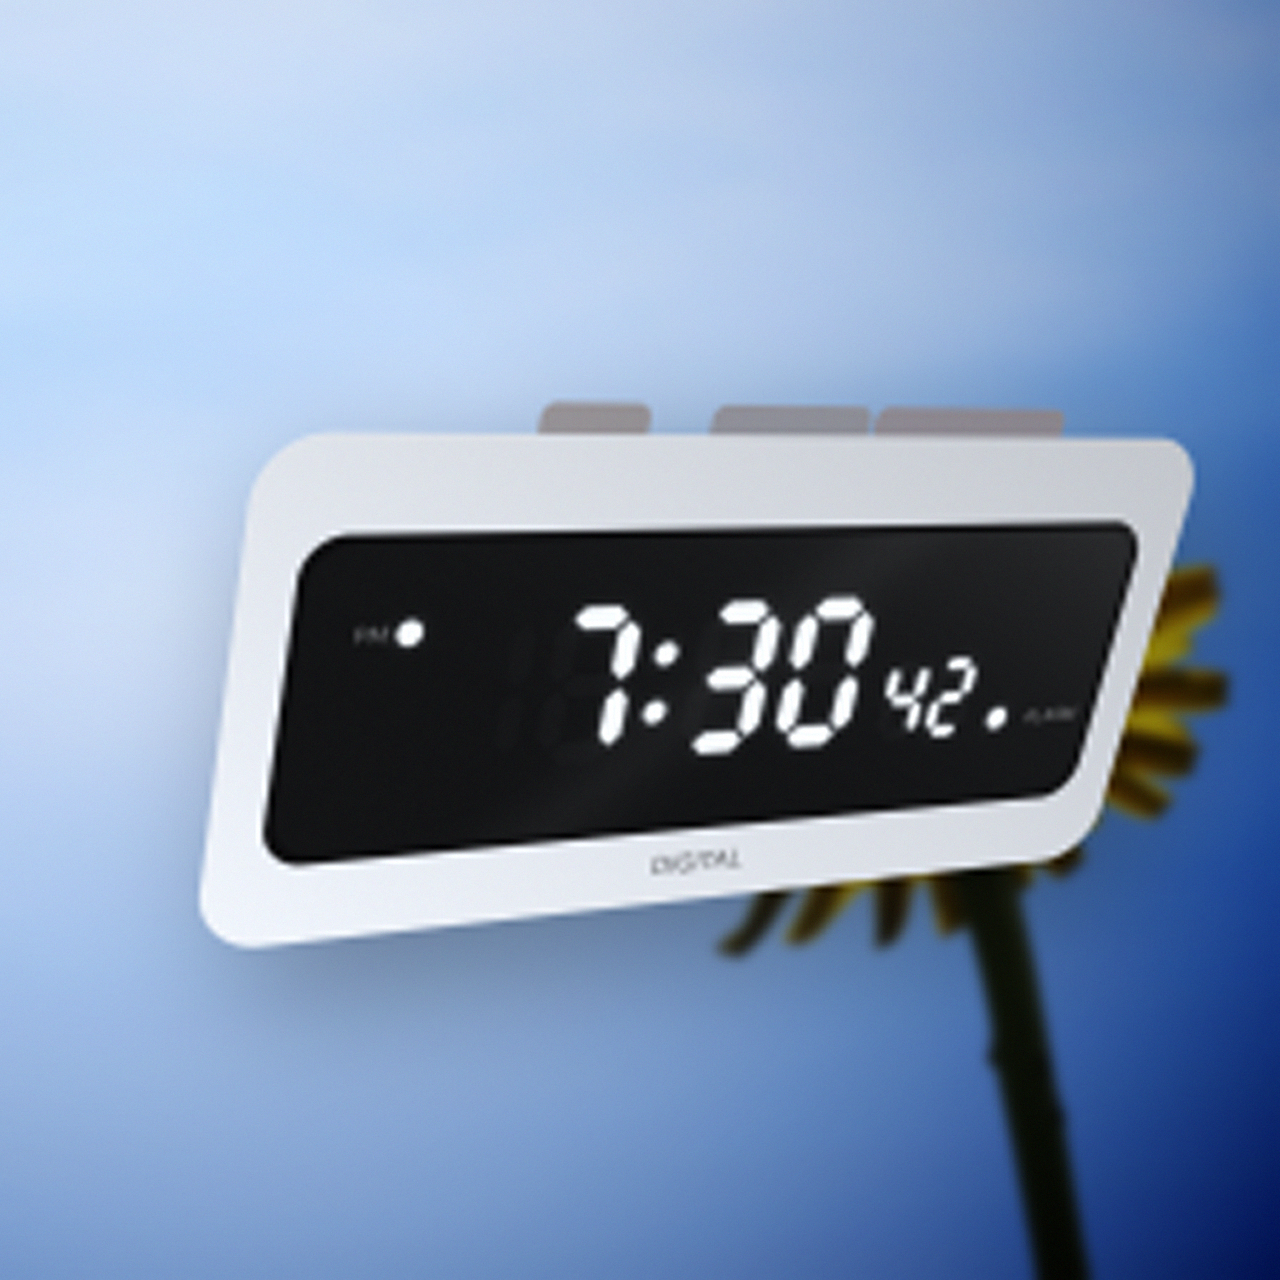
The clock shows 7.30.42
